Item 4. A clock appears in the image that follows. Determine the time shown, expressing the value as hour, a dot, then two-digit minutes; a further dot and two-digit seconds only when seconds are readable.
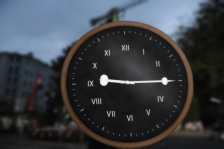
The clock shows 9.15
